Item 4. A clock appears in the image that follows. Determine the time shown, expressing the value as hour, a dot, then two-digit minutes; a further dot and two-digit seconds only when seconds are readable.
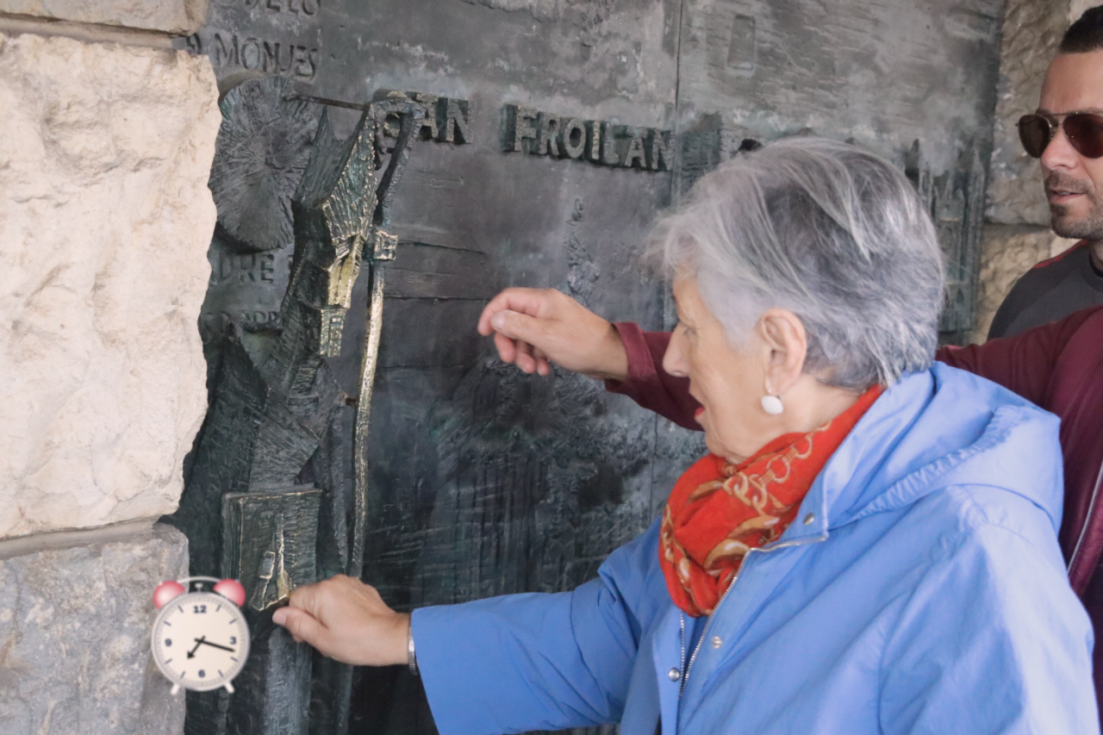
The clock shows 7.18
